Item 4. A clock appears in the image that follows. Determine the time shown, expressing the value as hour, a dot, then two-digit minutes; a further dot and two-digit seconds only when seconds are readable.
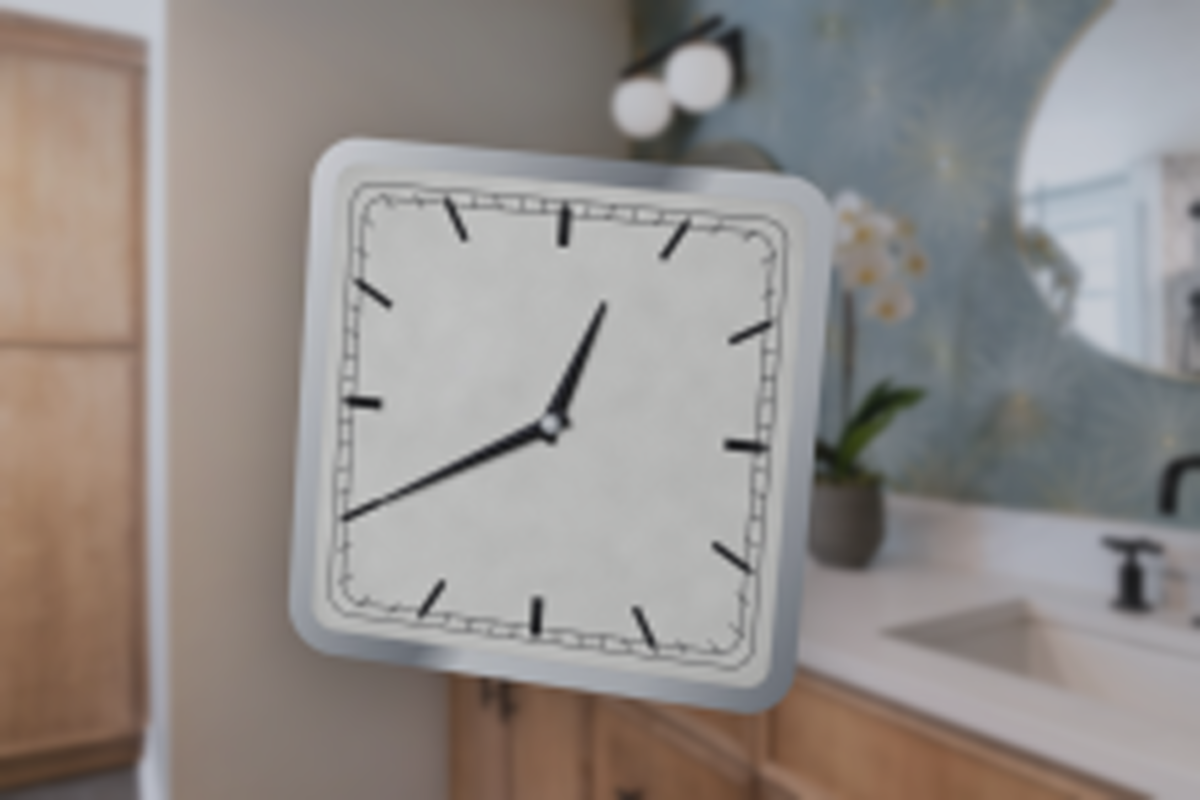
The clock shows 12.40
